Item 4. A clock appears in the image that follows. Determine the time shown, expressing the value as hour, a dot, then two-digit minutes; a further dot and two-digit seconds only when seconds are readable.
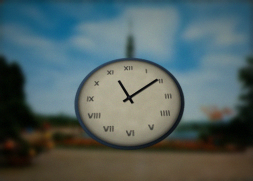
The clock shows 11.09
